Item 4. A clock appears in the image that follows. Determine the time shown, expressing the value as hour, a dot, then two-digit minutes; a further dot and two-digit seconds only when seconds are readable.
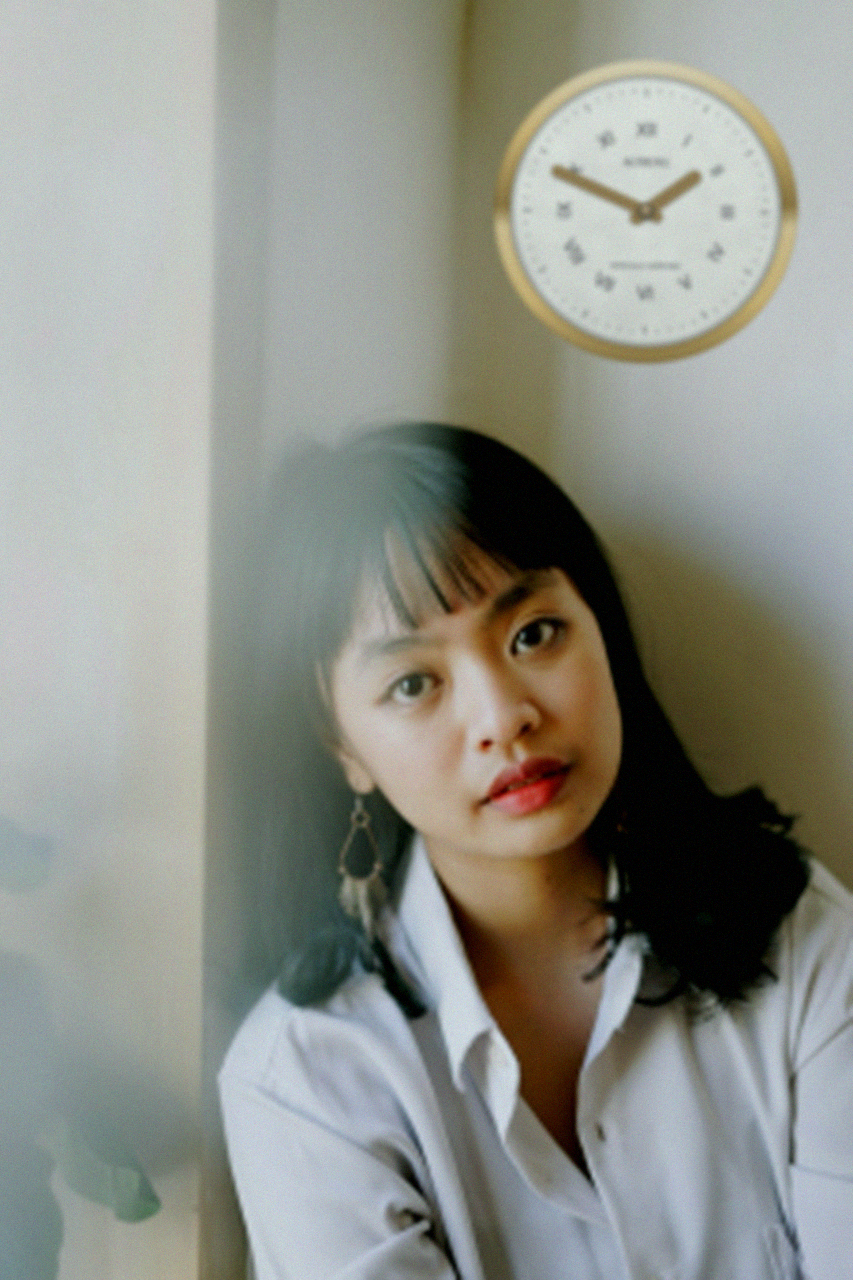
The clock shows 1.49
